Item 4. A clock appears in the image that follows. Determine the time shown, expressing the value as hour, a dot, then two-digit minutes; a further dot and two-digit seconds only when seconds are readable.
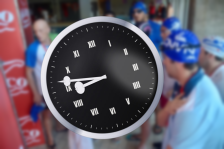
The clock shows 8.47
